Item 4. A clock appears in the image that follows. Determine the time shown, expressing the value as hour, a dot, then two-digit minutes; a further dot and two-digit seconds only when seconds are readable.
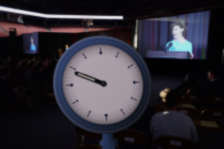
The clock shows 9.49
